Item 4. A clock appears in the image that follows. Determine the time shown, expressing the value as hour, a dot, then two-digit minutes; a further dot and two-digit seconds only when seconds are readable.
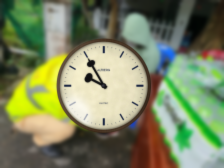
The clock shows 9.55
